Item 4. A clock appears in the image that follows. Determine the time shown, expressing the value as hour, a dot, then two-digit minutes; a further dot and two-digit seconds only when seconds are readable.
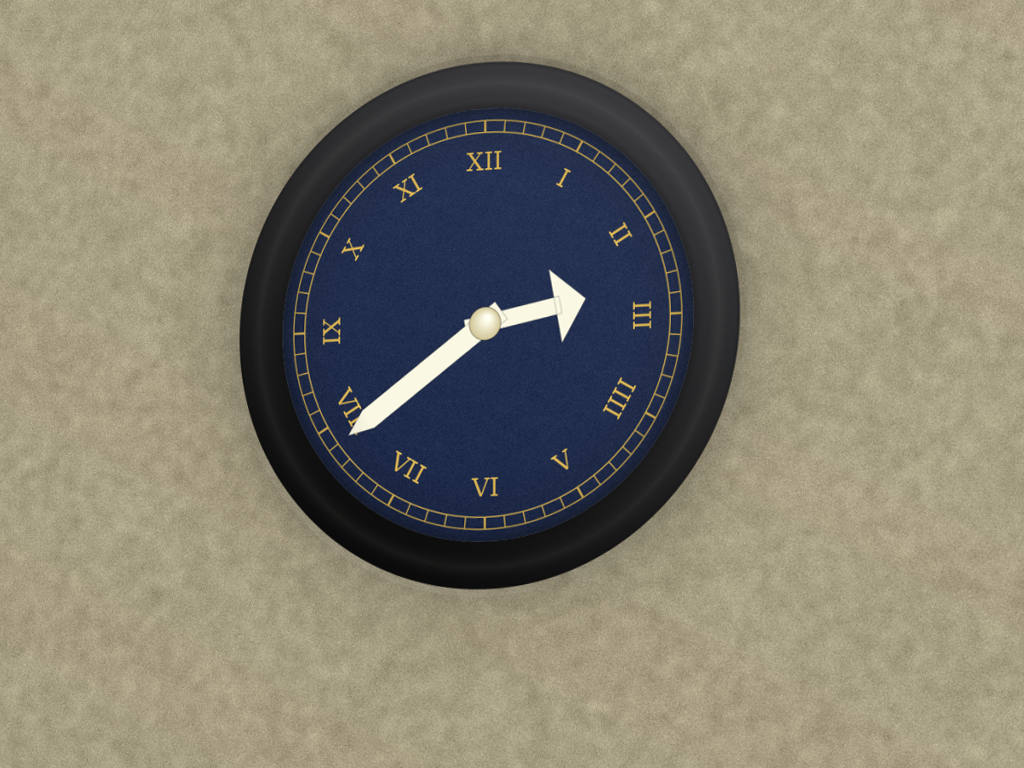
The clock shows 2.39
